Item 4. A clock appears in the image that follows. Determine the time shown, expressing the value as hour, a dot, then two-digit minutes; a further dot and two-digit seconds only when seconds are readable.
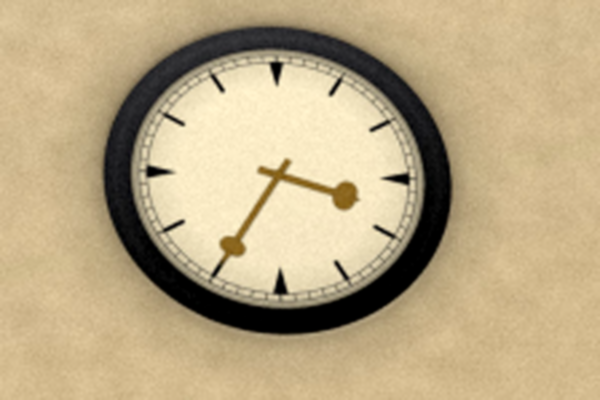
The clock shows 3.35
